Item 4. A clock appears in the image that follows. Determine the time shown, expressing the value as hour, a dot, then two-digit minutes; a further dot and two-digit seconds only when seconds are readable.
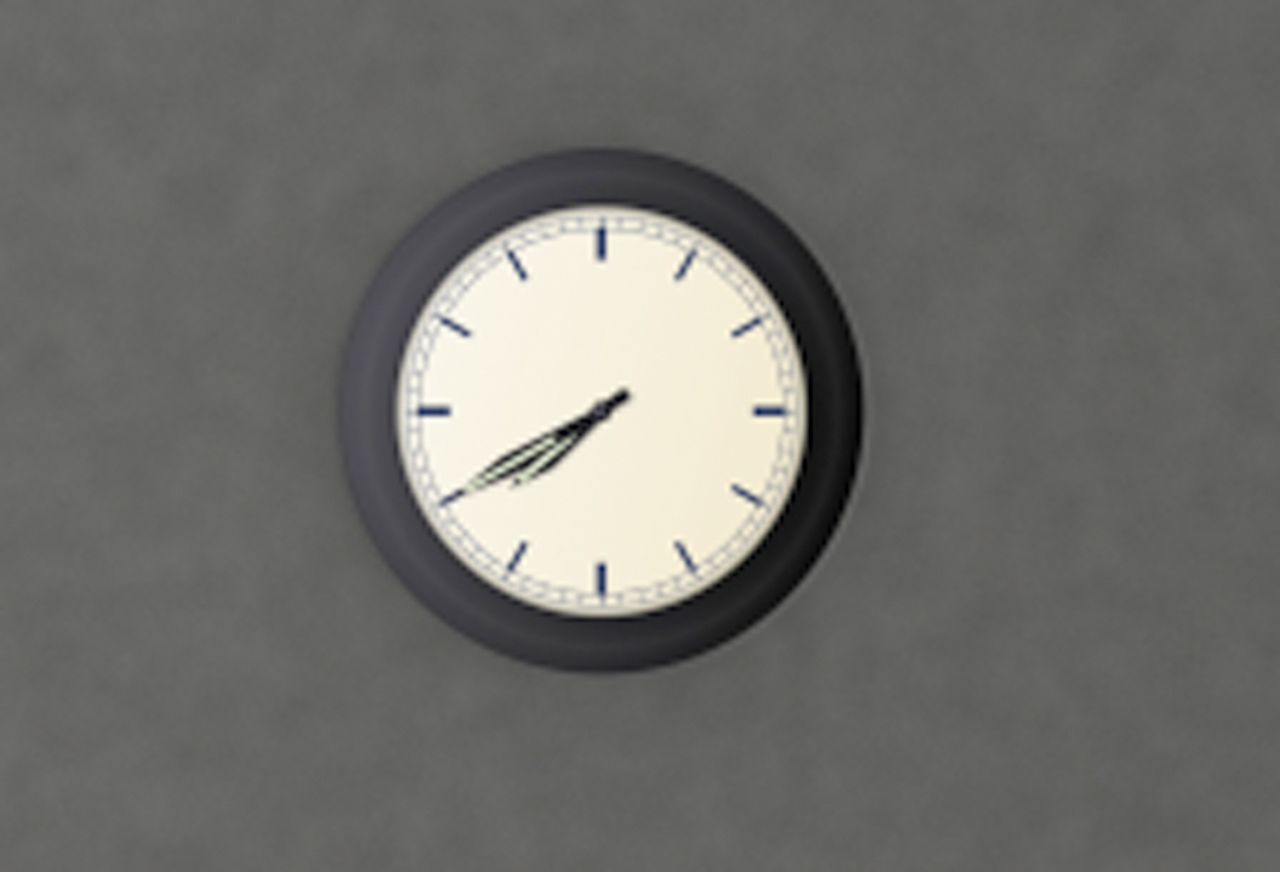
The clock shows 7.40
